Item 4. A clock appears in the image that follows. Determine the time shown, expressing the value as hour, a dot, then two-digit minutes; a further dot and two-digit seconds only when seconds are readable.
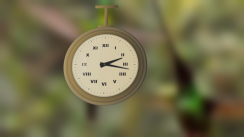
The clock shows 2.17
